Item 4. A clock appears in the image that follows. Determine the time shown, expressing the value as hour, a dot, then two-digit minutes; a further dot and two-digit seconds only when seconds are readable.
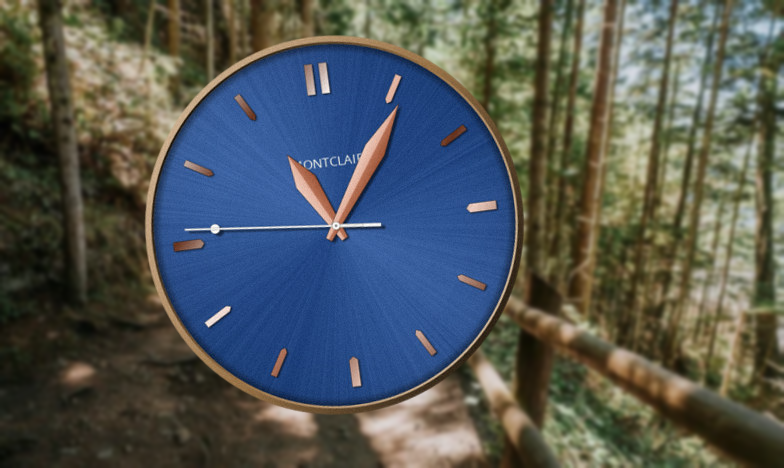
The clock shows 11.05.46
